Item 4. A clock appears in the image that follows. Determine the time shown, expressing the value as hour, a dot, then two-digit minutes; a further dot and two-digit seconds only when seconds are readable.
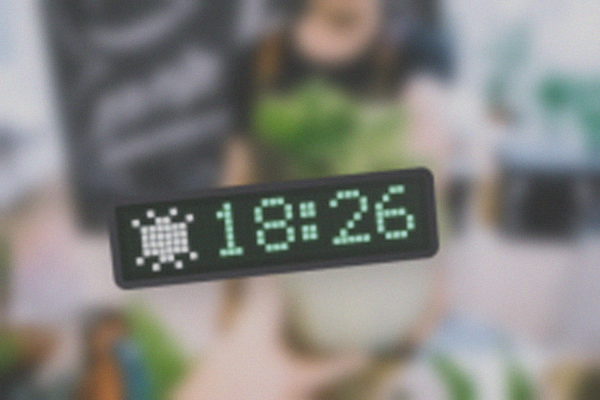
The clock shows 18.26
